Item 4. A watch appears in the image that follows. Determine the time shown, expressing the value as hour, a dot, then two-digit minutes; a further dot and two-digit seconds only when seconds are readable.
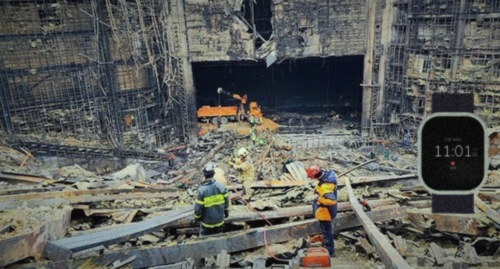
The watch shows 11.01
